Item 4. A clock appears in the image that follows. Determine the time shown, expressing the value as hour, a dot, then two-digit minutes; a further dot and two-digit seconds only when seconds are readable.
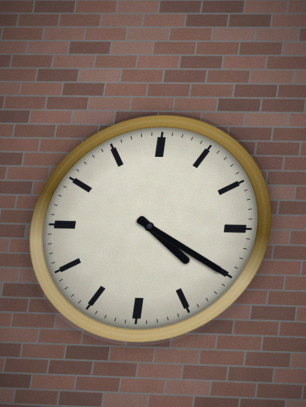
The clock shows 4.20
